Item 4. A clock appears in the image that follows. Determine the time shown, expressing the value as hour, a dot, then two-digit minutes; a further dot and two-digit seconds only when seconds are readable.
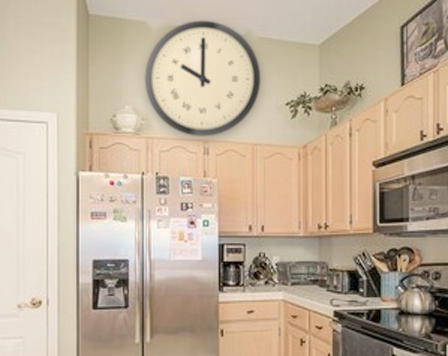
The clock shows 10.00
